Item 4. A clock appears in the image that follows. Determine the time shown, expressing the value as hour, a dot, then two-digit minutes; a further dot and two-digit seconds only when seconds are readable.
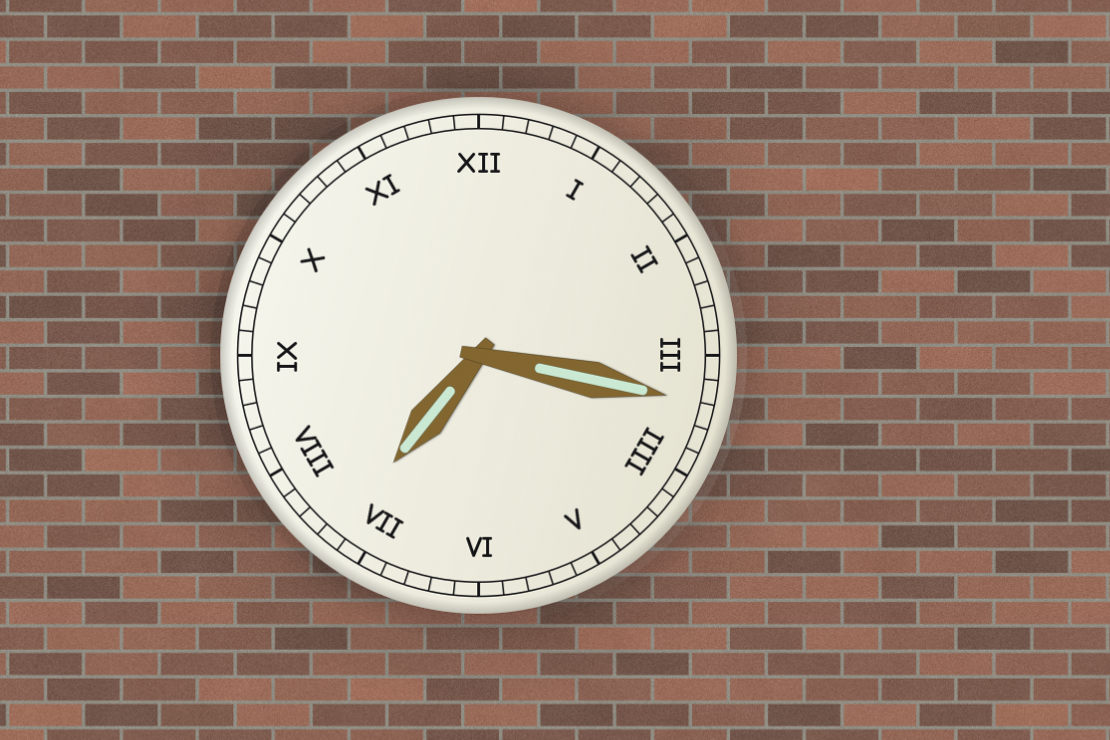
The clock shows 7.17
